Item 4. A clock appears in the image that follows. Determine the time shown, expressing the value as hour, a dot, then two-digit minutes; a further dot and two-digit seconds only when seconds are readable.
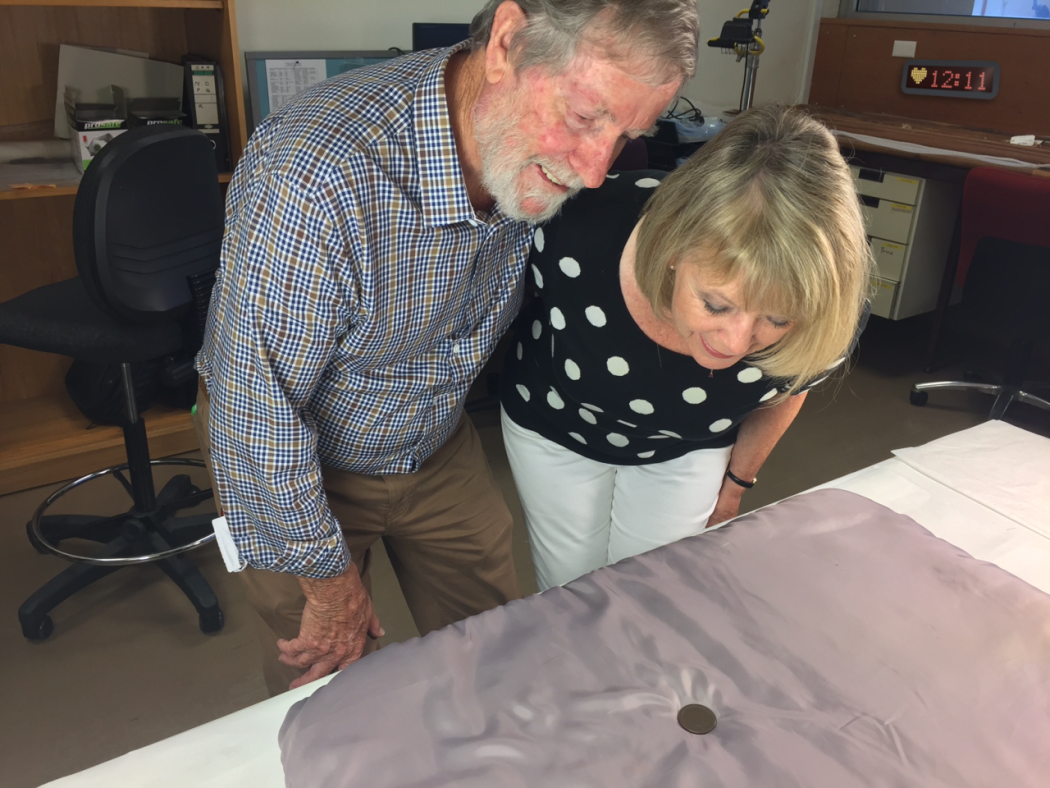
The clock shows 12.11
